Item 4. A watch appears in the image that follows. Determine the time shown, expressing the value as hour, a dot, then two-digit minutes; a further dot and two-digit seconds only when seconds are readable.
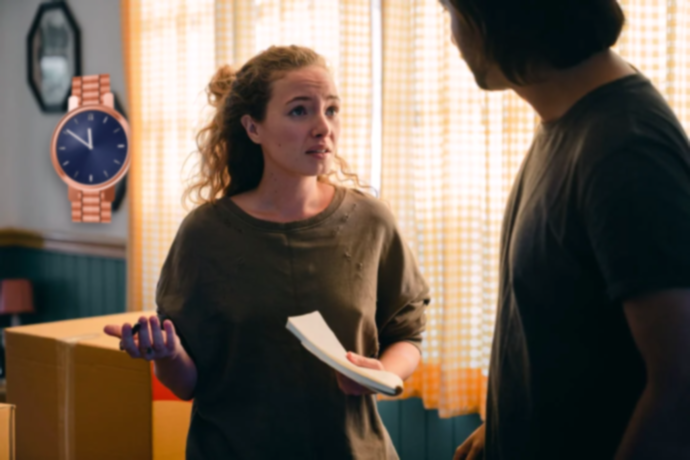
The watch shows 11.51
